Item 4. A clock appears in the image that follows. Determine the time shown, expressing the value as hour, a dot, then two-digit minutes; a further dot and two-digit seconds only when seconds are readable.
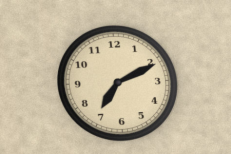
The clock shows 7.11
